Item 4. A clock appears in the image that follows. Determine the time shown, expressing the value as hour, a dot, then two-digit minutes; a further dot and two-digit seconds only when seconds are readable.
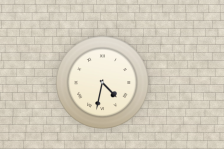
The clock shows 4.32
